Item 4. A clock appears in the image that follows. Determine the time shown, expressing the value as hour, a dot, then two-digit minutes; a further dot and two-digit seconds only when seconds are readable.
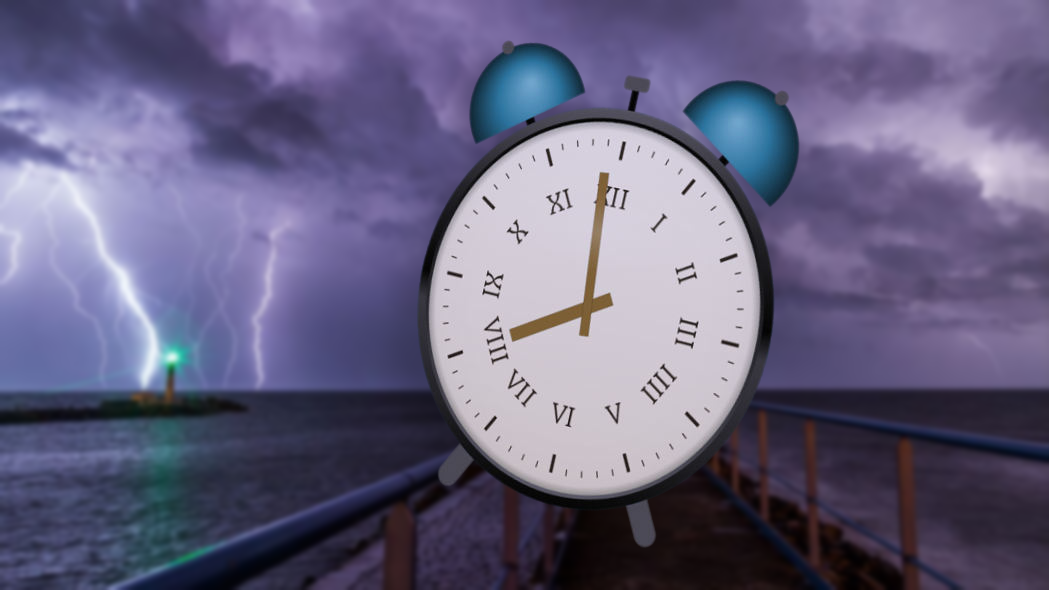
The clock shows 7.59
